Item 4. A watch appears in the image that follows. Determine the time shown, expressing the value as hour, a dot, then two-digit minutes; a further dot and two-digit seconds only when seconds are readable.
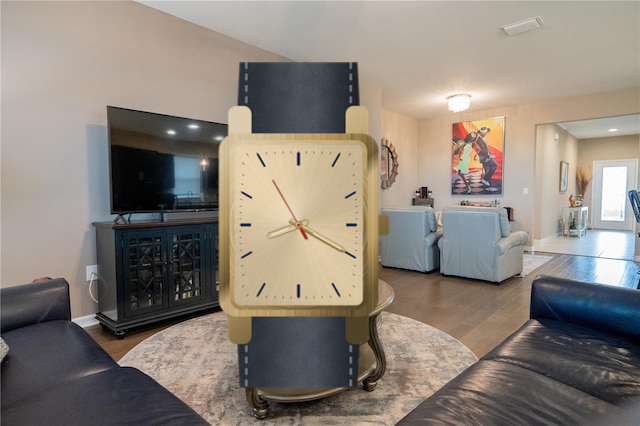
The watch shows 8.19.55
